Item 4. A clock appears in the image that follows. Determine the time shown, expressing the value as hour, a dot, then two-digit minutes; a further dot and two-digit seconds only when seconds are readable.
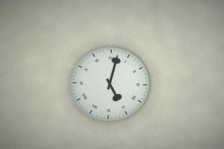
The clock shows 5.02
